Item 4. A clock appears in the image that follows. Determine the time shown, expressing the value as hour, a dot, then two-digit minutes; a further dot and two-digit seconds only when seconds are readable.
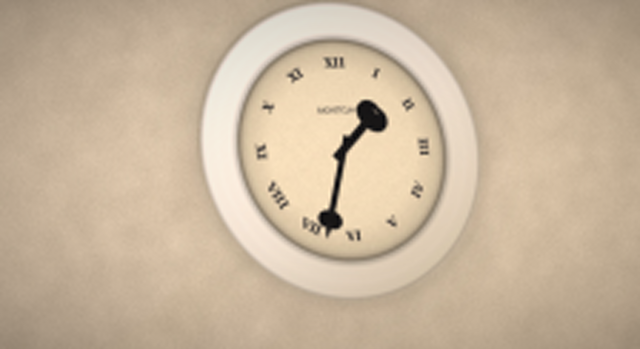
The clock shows 1.33
